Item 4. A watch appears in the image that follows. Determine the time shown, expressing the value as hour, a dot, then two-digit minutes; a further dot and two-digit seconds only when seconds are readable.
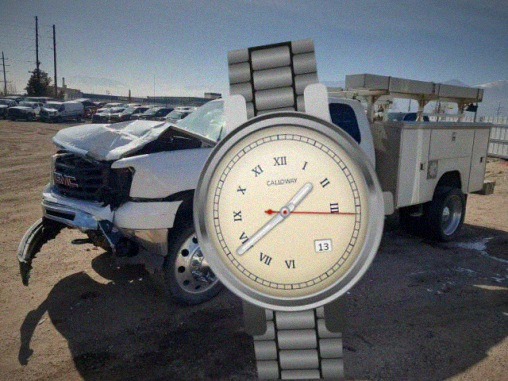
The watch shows 1.39.16
